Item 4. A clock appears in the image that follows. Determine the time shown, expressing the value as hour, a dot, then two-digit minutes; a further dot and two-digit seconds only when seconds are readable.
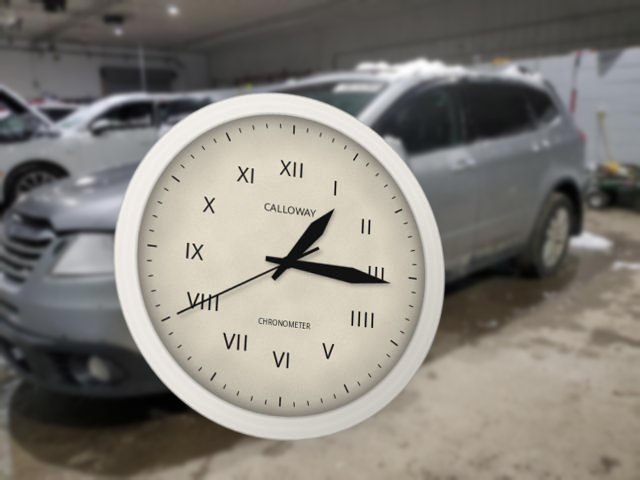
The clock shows 1.15.40
